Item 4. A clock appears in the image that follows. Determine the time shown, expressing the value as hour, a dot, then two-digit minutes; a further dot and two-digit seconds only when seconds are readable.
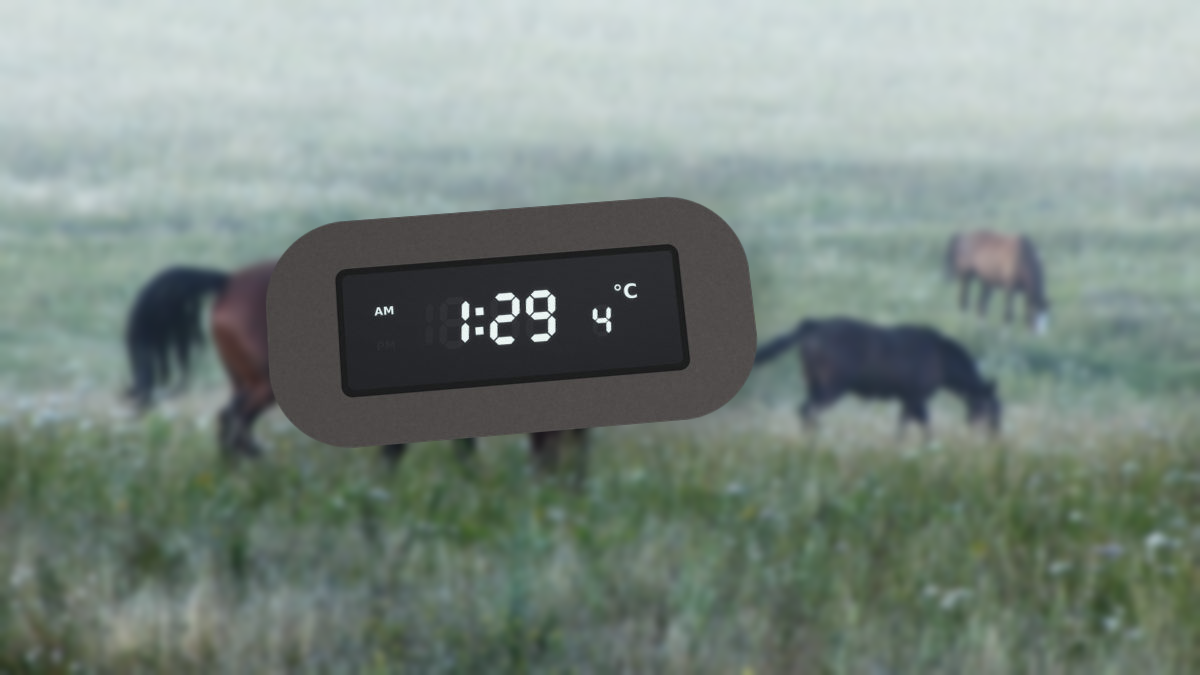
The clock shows 1.29
